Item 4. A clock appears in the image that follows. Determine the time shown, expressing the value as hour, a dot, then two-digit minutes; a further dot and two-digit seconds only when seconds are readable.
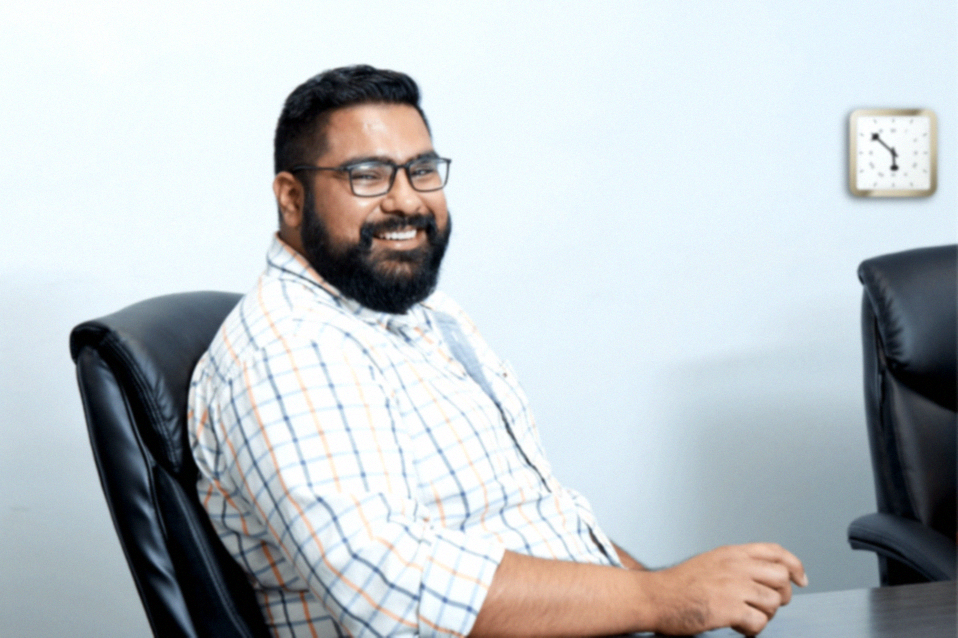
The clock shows 5.52
